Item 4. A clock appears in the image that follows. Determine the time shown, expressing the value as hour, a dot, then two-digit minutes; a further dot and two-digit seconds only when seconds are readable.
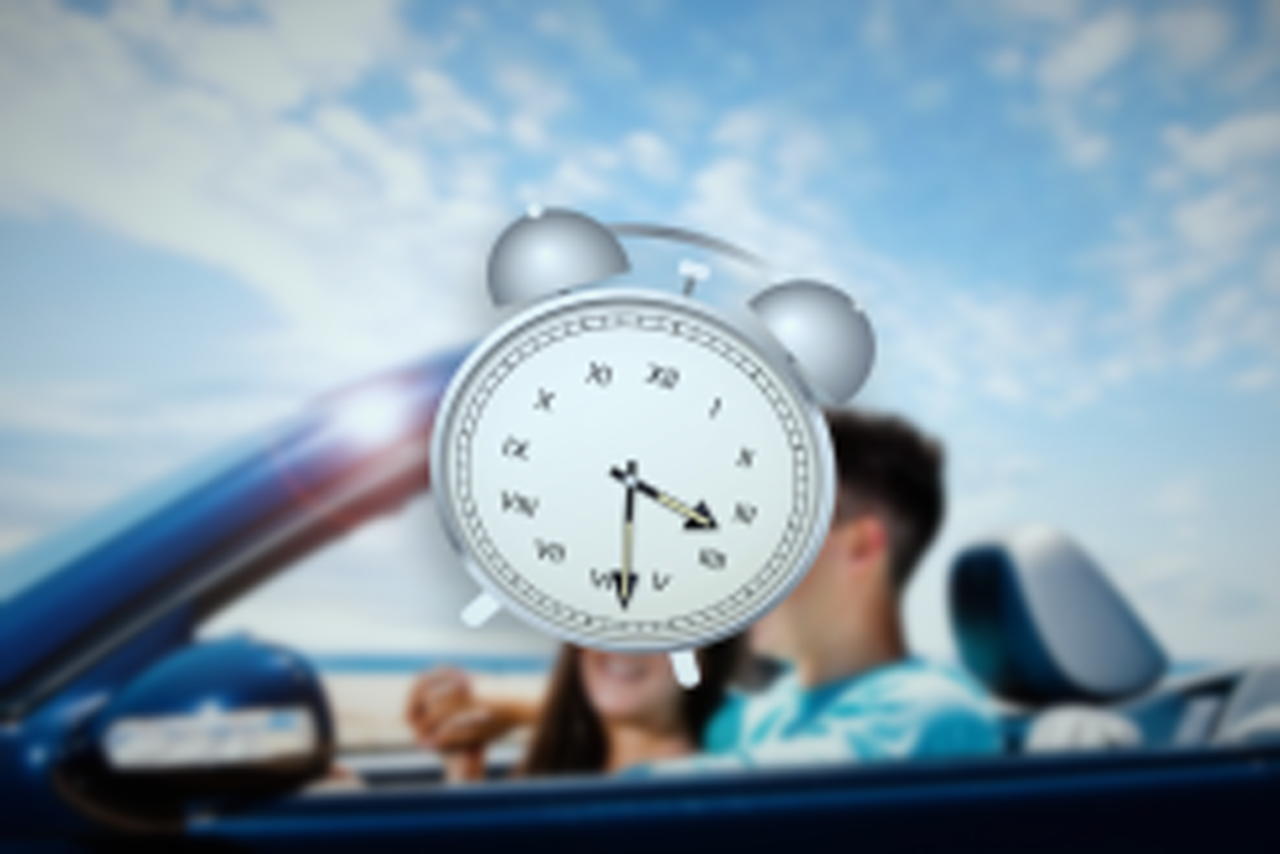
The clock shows 3.28
